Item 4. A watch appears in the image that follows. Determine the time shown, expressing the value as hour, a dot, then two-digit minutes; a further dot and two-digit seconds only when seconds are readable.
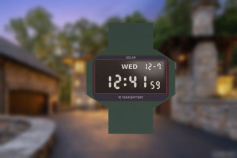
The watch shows 12.41.59
